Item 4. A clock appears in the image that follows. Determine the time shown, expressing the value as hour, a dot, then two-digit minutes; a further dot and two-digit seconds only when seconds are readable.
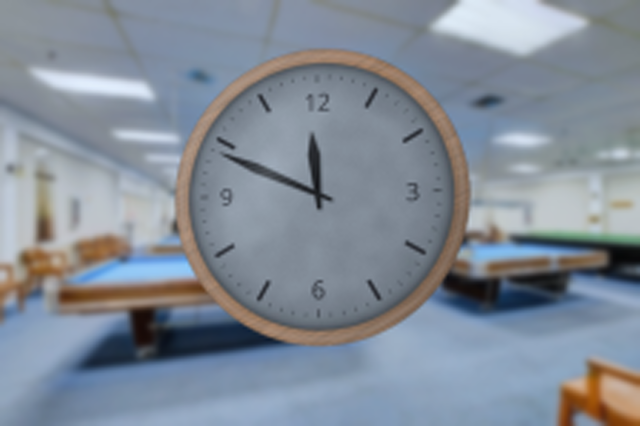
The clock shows 11.49
